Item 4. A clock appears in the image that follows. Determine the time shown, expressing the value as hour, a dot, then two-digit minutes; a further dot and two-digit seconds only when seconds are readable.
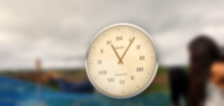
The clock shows 11.06
